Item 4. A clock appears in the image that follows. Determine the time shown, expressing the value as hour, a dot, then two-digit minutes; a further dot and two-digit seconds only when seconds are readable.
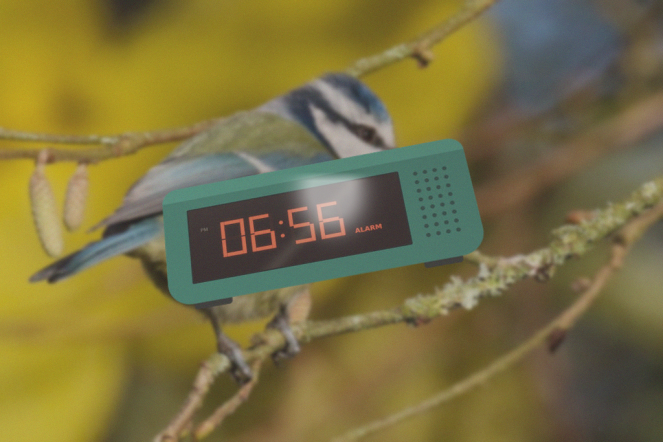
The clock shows 6.56
